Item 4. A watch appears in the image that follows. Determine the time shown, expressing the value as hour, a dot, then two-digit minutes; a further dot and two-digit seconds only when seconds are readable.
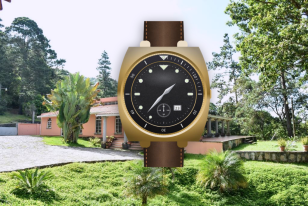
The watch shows 1.37
